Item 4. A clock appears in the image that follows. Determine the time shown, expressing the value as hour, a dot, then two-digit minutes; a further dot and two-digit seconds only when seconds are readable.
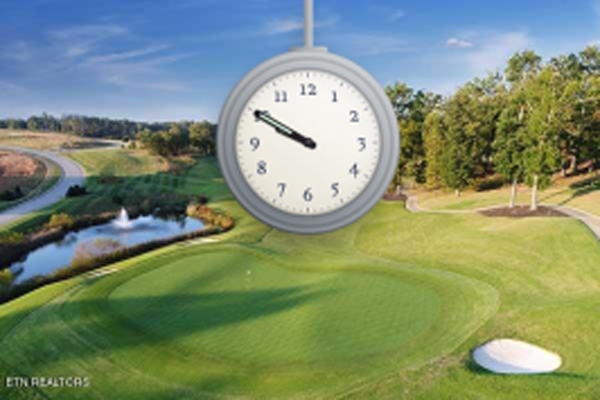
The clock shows 9.50
